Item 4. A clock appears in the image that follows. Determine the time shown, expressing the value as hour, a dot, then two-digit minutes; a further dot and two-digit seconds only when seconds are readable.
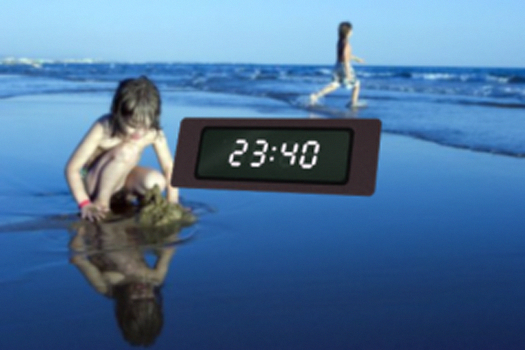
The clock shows 23.40
